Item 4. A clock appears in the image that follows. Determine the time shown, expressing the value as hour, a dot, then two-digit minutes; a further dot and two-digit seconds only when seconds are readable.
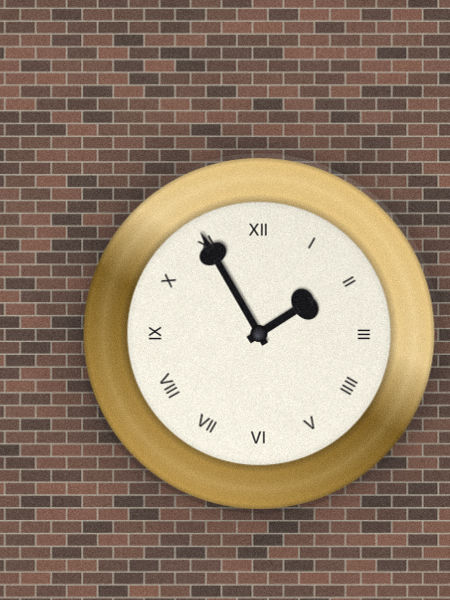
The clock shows 1.55
